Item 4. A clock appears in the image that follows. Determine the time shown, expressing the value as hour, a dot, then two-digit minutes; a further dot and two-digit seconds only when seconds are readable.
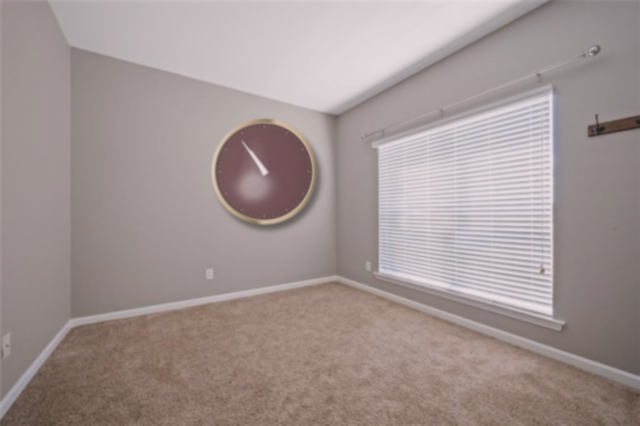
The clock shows 10.54
